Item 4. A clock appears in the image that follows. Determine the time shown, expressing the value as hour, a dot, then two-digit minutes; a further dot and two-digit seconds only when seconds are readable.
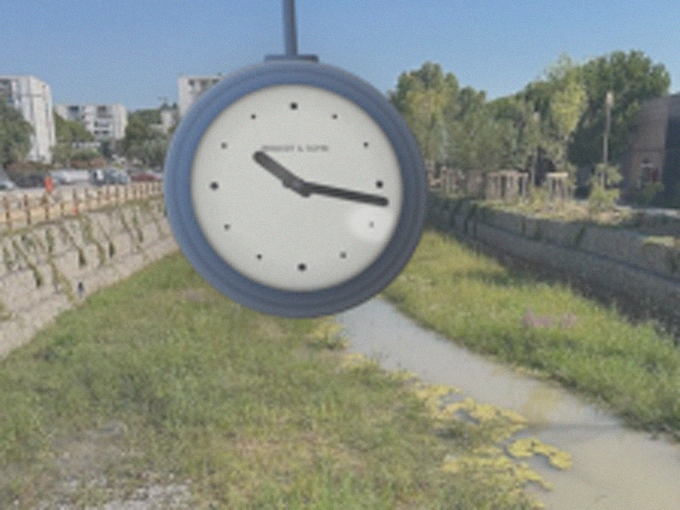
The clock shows 10.17
